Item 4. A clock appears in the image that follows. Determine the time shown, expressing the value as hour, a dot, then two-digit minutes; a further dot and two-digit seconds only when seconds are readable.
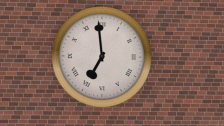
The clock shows 6.59
